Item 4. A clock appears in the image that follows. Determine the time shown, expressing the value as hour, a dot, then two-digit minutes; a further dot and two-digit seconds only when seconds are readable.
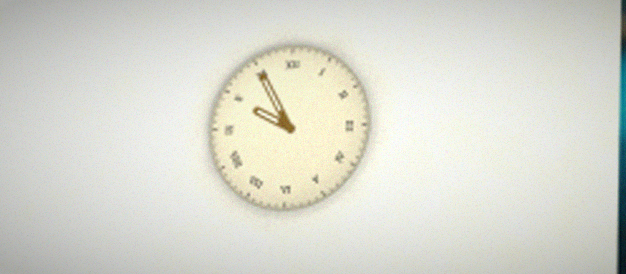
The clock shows 9.55
